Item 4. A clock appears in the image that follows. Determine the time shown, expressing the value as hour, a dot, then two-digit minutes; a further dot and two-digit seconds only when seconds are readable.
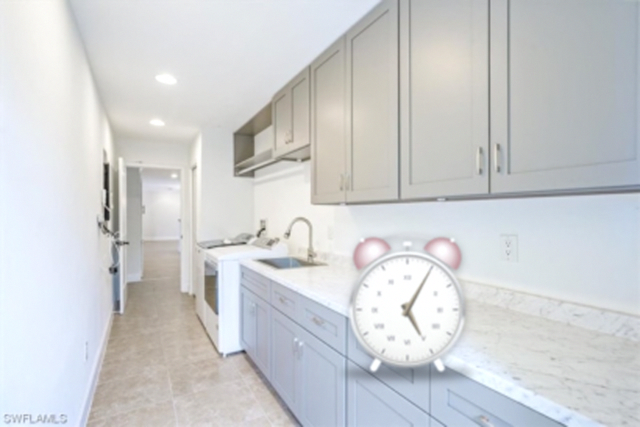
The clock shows 5.05
